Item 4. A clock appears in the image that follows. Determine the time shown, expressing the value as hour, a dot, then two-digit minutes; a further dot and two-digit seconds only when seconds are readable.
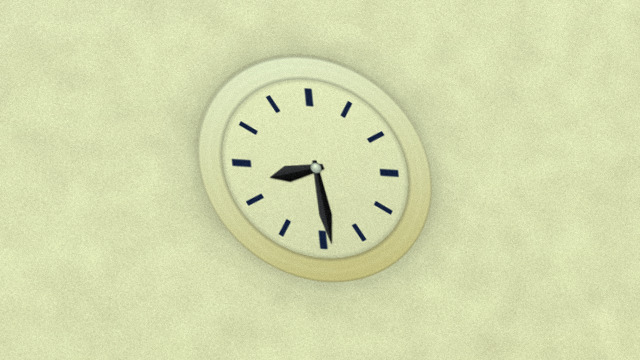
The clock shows 8.29
